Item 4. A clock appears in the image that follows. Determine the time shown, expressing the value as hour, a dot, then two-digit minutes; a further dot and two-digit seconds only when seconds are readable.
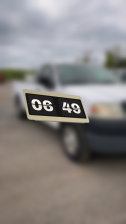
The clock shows 6.49
